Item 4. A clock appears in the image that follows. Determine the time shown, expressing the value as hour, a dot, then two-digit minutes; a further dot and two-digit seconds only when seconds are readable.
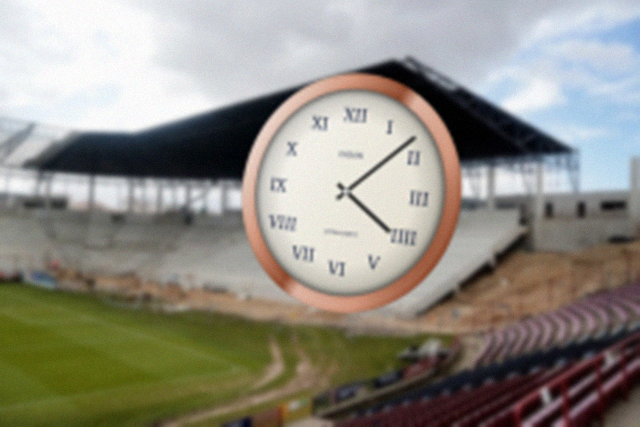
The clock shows 4.08
